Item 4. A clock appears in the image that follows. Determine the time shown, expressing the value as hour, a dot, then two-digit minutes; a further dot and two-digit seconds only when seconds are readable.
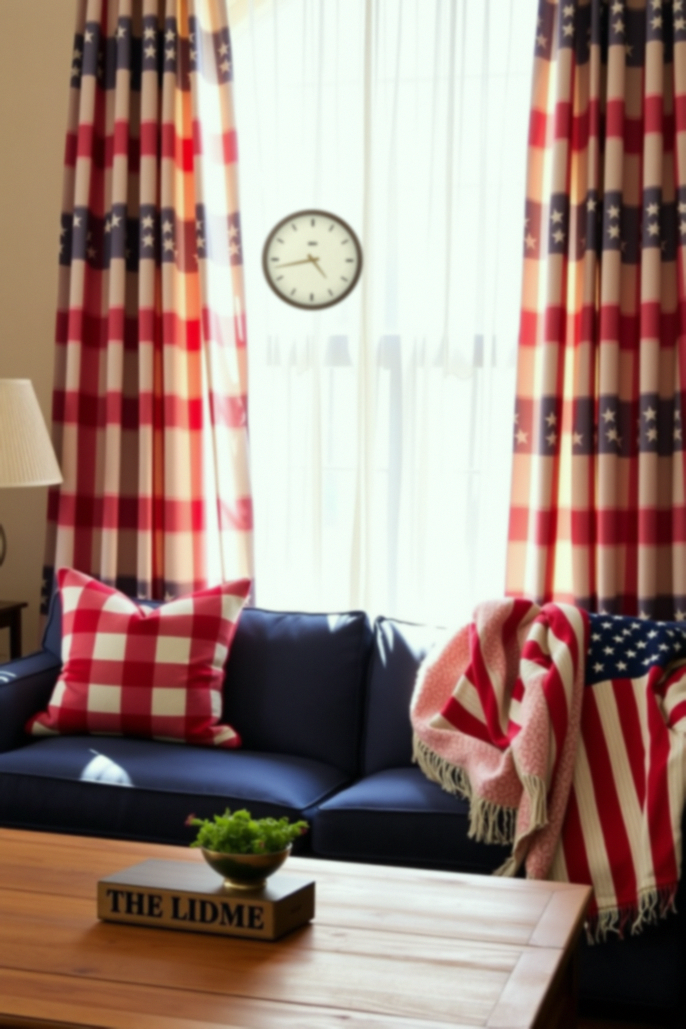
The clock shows 4.43
